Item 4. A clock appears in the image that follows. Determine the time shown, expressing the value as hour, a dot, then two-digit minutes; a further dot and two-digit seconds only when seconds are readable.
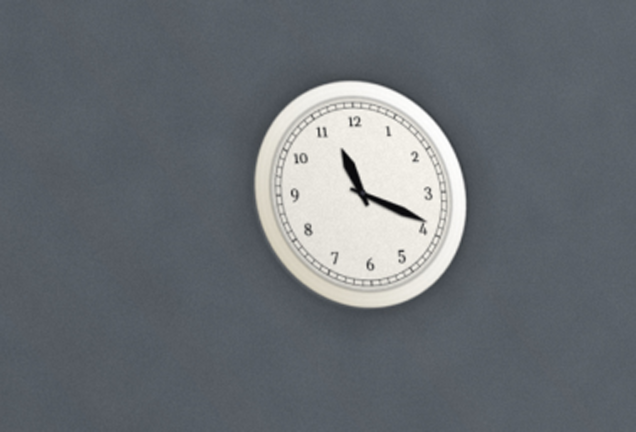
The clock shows 11.19
